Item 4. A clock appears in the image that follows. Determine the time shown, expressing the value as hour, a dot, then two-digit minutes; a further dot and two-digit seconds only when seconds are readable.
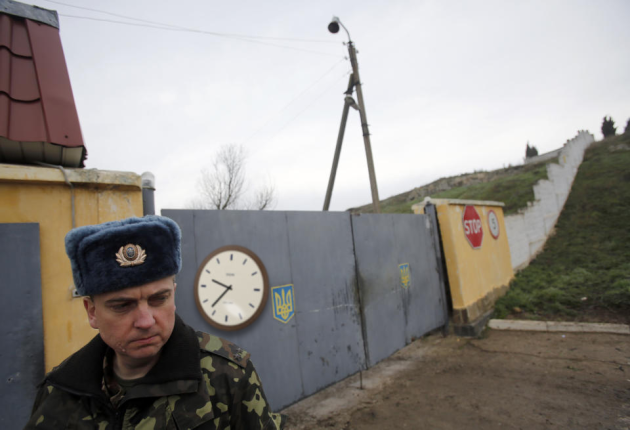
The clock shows 9.37
